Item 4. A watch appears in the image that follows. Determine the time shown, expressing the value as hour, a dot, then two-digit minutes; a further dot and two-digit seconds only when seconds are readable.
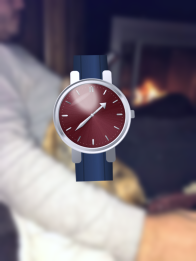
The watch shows 1.38
